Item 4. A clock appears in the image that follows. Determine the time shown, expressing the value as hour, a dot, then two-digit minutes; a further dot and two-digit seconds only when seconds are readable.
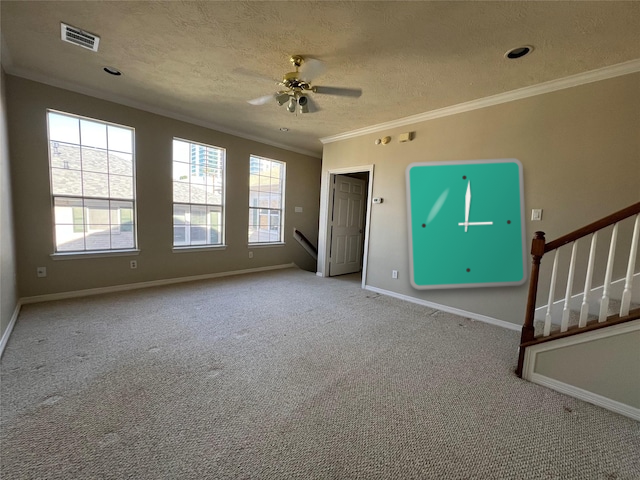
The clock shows 3.01
